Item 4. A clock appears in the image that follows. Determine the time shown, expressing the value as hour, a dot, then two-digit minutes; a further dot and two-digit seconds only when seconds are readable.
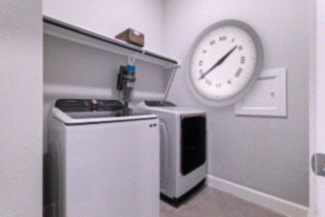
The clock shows 1.39
